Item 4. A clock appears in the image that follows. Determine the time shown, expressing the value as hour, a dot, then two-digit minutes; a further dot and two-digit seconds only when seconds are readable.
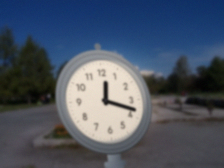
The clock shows 12.18
